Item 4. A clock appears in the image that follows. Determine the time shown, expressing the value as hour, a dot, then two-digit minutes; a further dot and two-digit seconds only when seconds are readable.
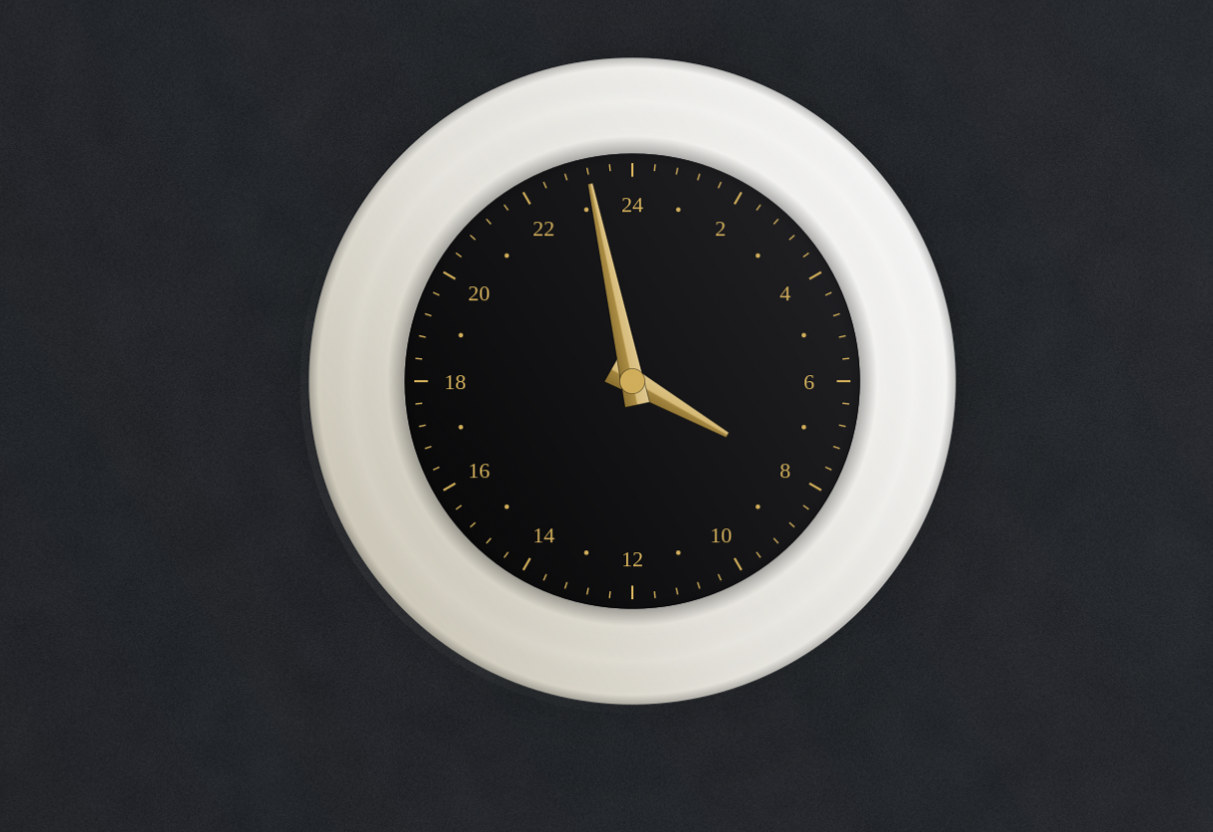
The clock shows 7.58
